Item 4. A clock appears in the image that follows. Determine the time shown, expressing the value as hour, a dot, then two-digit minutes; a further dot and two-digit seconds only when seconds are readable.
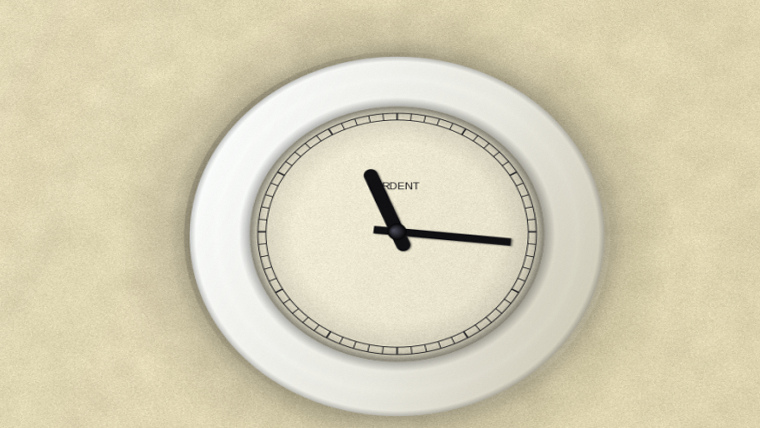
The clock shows 11.16
